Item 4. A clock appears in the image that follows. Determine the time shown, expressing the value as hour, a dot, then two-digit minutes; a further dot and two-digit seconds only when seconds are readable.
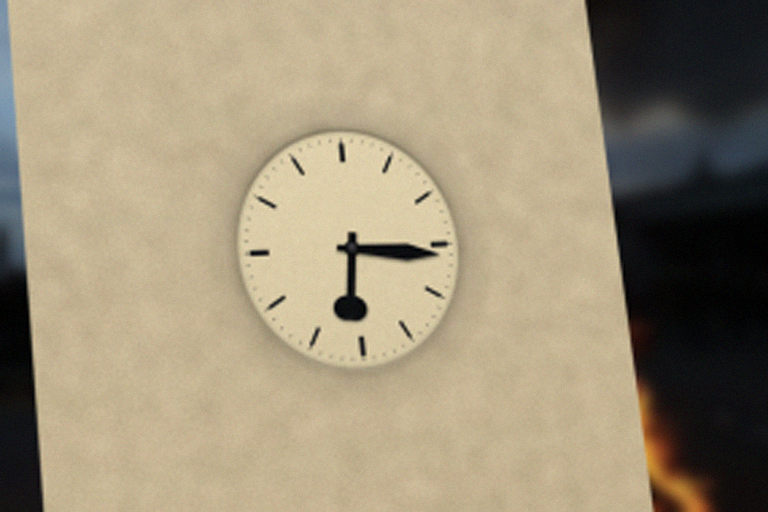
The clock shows 6.16
